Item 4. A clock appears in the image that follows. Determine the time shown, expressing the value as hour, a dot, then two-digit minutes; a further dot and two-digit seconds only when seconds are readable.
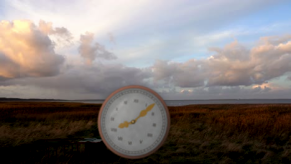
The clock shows 8.07
